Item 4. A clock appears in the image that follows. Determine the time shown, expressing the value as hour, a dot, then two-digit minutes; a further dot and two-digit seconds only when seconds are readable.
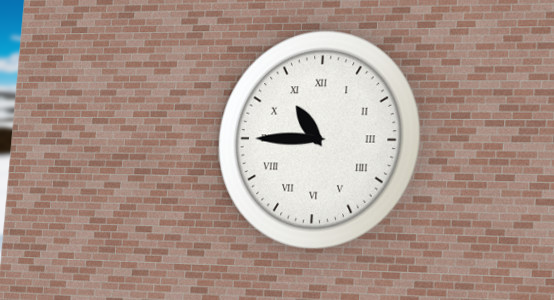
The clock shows 10.45
